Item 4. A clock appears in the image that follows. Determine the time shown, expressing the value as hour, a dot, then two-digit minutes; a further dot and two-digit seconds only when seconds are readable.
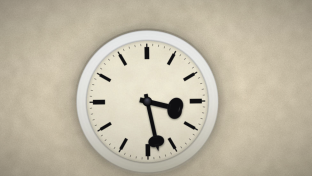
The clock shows 3.28
